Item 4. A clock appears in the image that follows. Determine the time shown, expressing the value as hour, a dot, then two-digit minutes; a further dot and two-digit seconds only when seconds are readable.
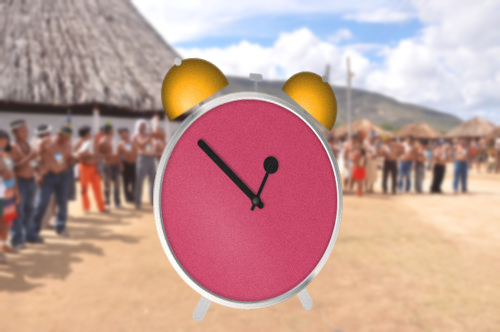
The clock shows 12.52
